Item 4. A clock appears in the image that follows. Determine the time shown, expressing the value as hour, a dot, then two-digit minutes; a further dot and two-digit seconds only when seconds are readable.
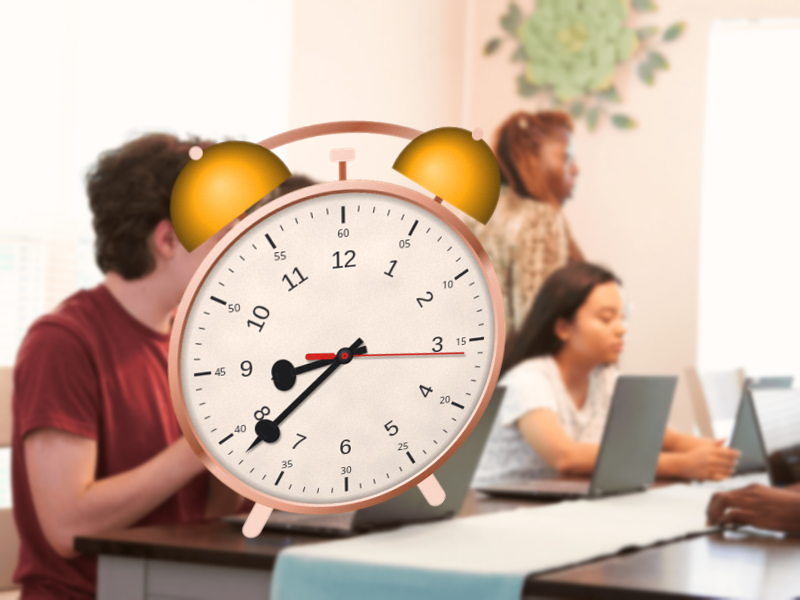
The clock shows 8.38.16
